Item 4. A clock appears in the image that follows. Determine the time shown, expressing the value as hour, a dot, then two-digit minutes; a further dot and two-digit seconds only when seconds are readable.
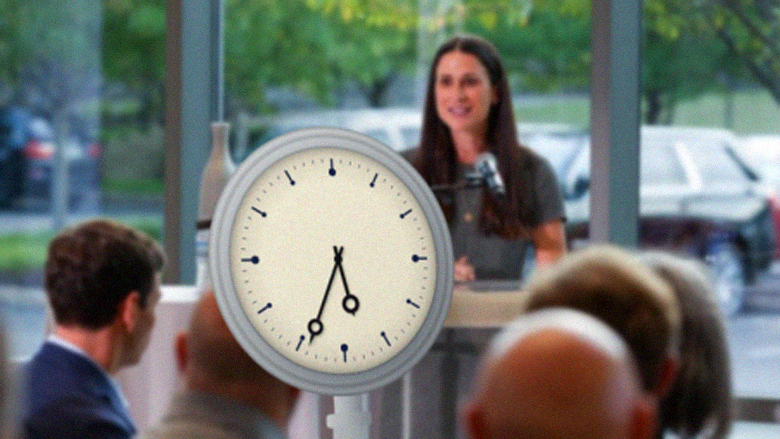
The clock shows 5.34
